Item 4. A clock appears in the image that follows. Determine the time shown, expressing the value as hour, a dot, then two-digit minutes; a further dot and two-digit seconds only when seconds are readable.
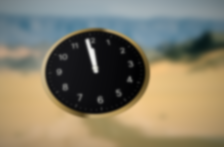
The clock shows 11.59
